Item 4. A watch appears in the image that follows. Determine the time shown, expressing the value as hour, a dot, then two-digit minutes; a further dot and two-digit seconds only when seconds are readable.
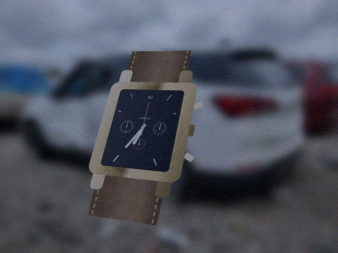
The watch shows 6.35
